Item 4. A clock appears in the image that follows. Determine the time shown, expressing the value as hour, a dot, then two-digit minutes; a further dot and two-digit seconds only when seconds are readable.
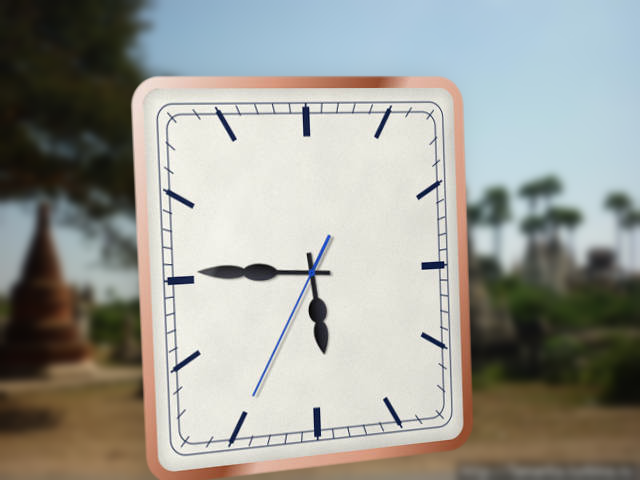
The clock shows 5.45.35
